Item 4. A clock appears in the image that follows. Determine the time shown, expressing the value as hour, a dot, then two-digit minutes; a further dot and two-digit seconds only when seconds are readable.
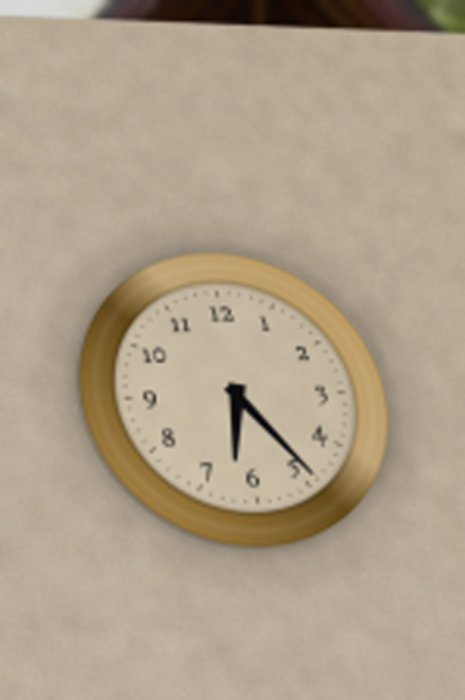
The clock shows 6.24
